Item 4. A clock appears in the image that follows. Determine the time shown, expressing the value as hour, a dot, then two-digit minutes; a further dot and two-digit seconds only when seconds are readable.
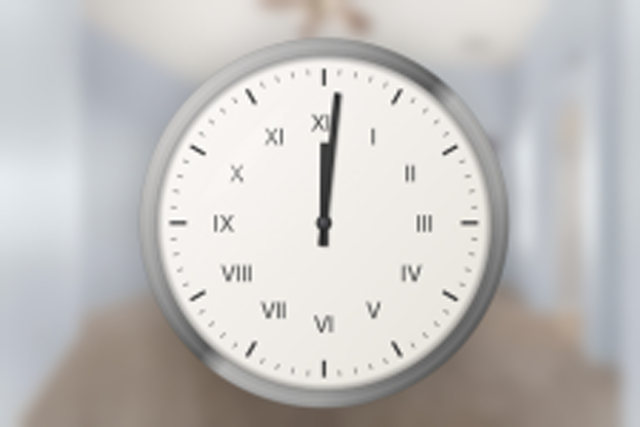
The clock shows 12.01
